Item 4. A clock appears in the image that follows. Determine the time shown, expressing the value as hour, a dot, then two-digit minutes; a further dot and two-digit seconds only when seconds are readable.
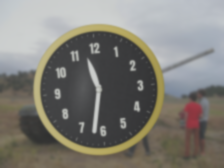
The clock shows 11.32
